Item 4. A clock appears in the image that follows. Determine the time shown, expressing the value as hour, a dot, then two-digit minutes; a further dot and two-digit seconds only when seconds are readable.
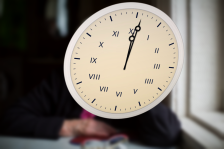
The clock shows 12.01
